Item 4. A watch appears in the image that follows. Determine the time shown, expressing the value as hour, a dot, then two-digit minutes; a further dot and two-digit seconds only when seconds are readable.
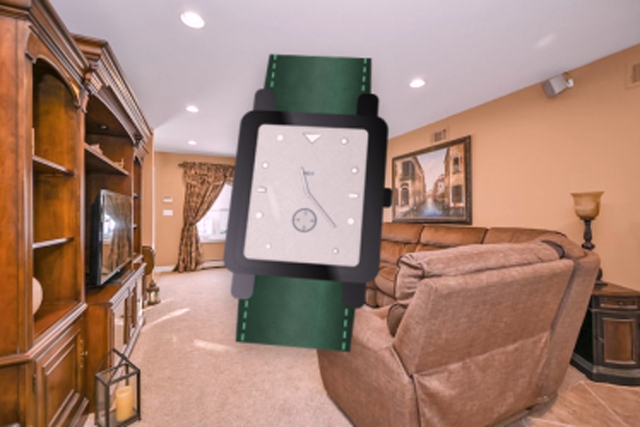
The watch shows 11.23
